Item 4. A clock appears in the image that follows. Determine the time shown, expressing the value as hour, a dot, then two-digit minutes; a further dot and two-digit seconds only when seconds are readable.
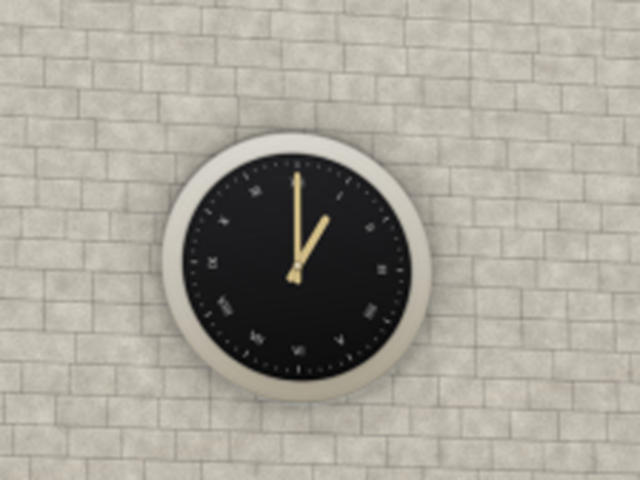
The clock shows 1.00
